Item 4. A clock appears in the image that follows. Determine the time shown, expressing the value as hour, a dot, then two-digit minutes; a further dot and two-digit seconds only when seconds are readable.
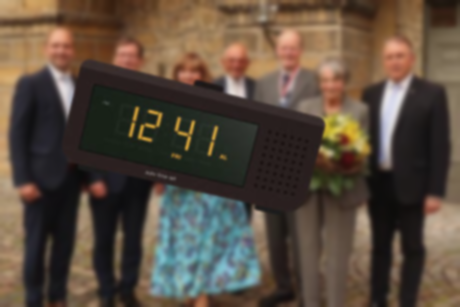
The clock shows 12.41
